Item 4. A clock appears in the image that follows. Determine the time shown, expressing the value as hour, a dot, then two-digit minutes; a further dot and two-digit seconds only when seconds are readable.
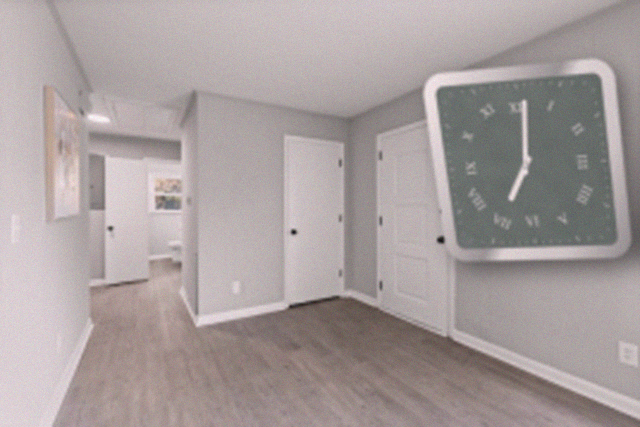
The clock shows 7.01
